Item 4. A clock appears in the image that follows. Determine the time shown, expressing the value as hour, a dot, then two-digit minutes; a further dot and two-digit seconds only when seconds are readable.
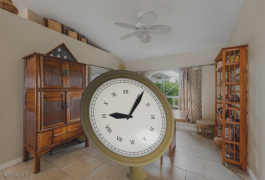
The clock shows 9.06
